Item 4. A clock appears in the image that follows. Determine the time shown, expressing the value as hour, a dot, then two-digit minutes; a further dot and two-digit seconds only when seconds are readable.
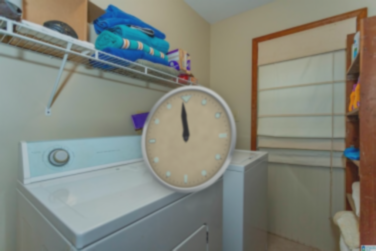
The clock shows 11.59
